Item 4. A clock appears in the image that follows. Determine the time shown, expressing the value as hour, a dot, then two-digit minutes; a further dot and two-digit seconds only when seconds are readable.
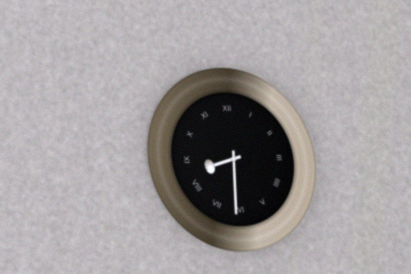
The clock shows 8.31
